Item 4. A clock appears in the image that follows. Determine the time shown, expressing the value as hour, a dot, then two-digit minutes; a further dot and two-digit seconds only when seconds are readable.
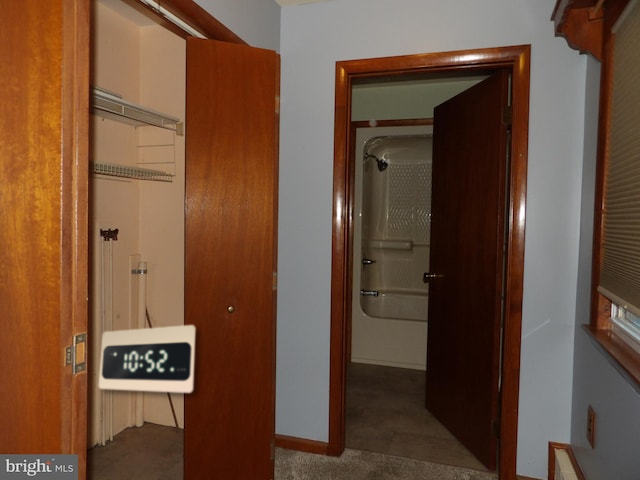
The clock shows 10.52
